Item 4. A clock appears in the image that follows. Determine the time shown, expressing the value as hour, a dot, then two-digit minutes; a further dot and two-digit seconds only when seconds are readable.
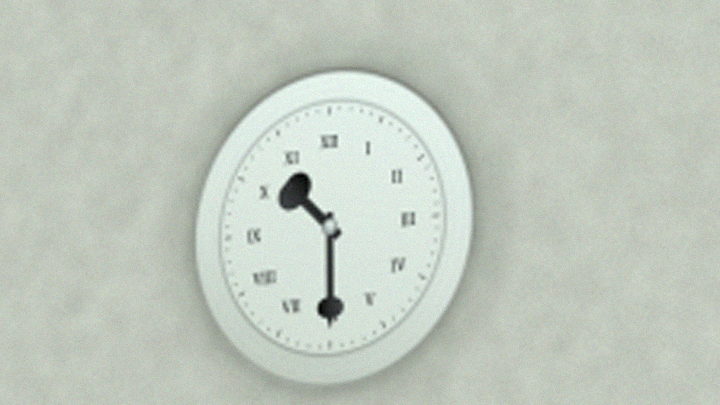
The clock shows 10.30
